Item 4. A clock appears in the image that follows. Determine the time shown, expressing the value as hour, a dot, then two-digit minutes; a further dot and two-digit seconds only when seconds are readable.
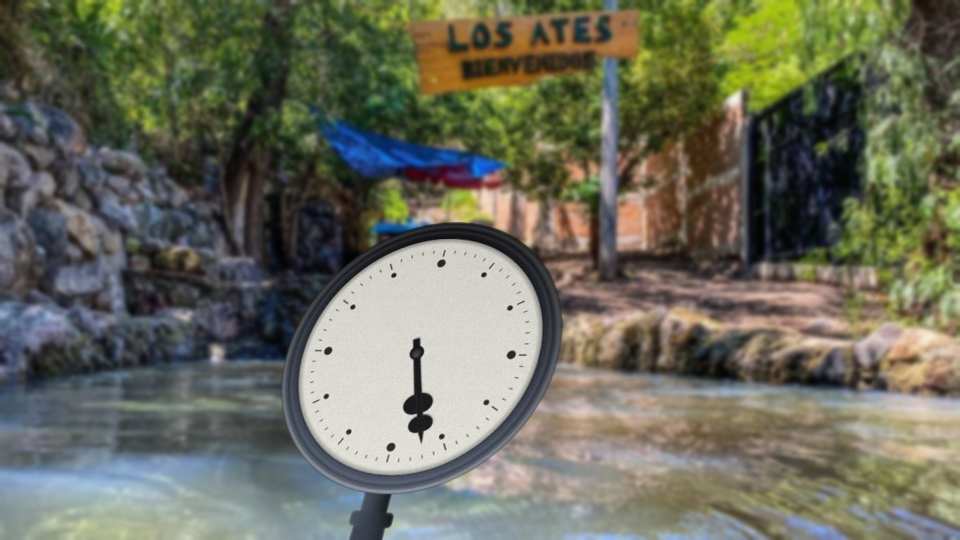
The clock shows 5.27
